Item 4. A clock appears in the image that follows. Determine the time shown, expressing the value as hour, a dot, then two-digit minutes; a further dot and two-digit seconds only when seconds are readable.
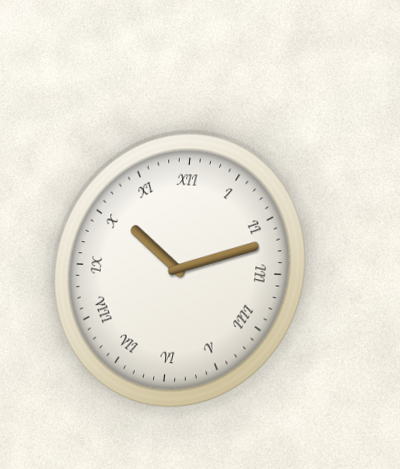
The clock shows 10.12
